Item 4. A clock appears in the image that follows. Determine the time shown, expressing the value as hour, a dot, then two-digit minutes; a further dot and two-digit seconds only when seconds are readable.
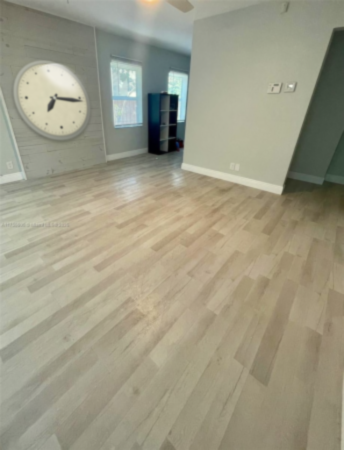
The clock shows 7.16
